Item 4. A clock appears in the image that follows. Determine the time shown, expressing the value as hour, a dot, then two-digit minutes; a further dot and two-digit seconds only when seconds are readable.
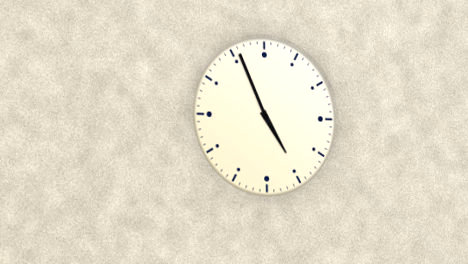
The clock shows 4.56
